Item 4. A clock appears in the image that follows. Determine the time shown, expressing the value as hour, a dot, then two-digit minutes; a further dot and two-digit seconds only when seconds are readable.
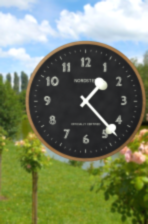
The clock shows 1.23
